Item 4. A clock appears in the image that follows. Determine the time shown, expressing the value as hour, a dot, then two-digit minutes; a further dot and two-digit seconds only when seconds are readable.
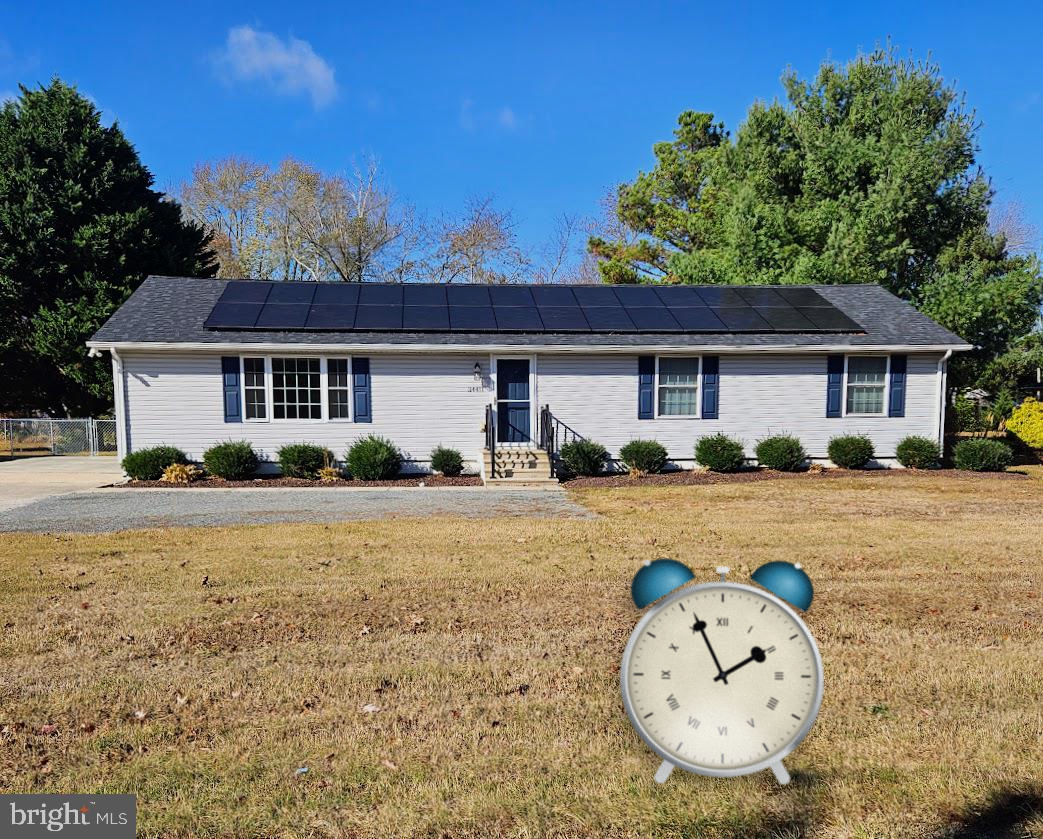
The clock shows 1.56
